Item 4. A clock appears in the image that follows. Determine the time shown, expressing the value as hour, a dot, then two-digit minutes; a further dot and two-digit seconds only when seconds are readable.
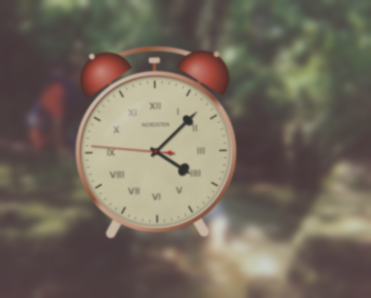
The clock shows 4.07.46
